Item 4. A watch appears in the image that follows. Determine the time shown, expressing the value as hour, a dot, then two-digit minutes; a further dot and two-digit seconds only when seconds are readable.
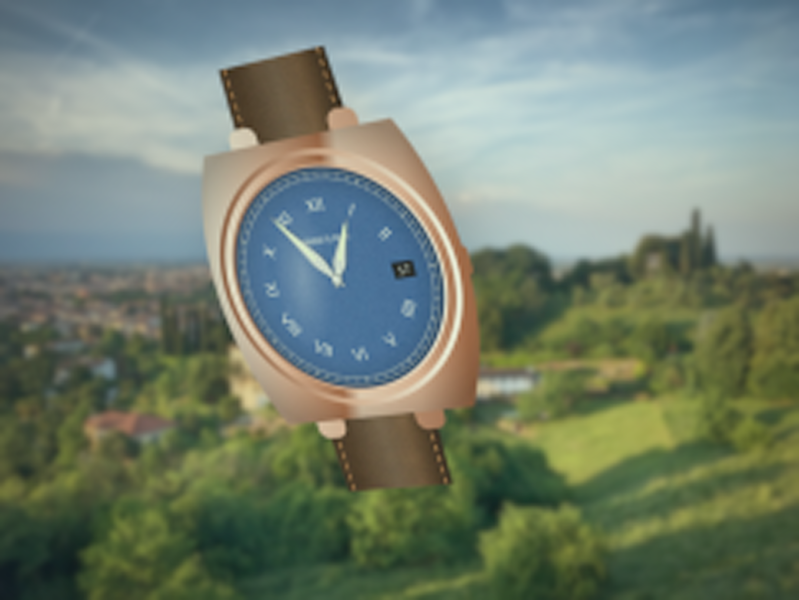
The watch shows 12.54
